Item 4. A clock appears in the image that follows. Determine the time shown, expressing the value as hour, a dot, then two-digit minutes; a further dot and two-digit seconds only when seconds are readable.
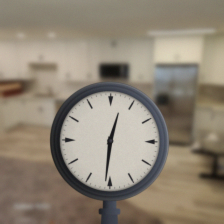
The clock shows 12.31
